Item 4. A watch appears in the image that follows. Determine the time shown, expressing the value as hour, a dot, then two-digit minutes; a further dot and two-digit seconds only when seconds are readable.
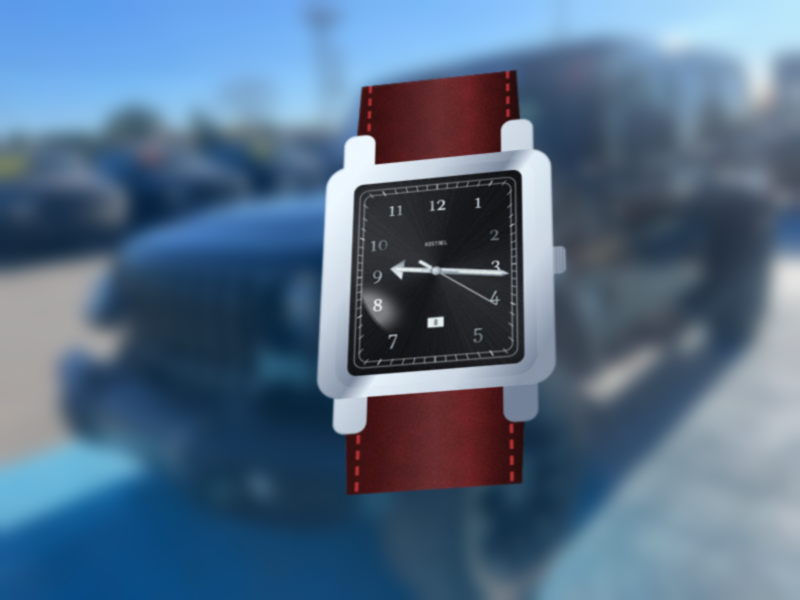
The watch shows 9.16.21
